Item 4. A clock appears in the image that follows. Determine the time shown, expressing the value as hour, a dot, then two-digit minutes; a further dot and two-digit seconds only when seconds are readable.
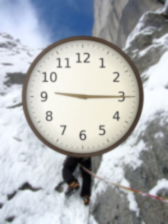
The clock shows 9.15
